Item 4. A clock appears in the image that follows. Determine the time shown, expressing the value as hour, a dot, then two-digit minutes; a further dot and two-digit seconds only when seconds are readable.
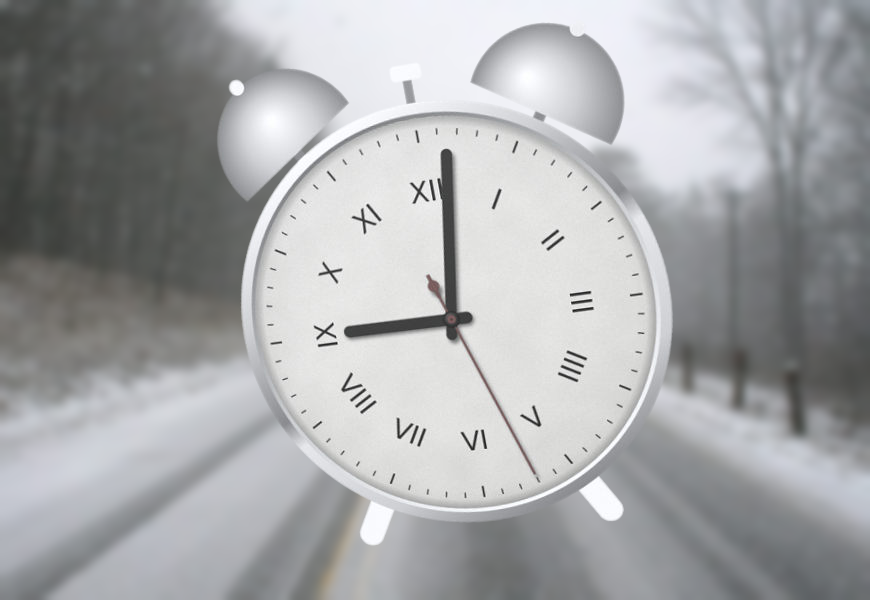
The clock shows 9.01.27
